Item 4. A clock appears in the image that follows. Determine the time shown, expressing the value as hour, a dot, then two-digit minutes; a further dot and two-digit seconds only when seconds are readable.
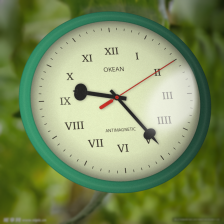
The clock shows 9.24.10
